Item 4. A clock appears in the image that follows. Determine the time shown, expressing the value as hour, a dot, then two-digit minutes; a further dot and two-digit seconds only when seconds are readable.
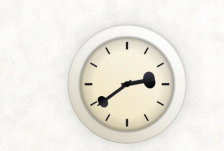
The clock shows 2.39
